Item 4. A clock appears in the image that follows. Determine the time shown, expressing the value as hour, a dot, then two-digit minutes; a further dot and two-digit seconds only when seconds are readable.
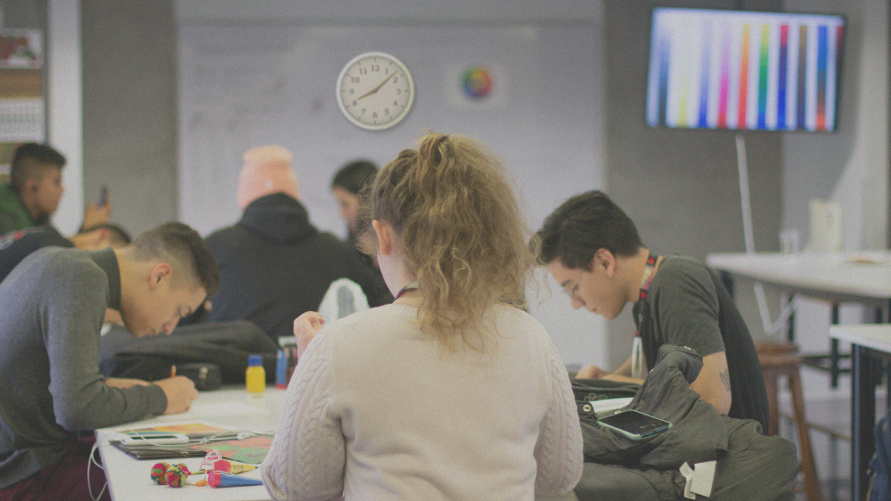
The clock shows 8.08
